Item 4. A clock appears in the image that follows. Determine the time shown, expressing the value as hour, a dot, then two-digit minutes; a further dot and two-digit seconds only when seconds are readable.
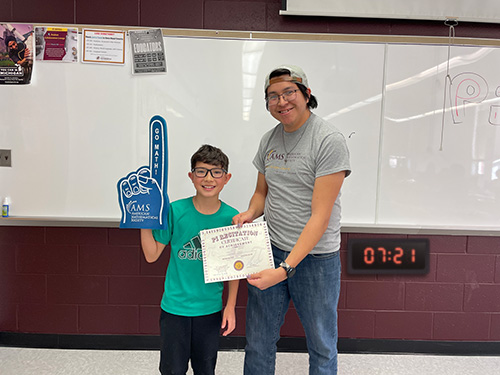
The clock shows 7.21
